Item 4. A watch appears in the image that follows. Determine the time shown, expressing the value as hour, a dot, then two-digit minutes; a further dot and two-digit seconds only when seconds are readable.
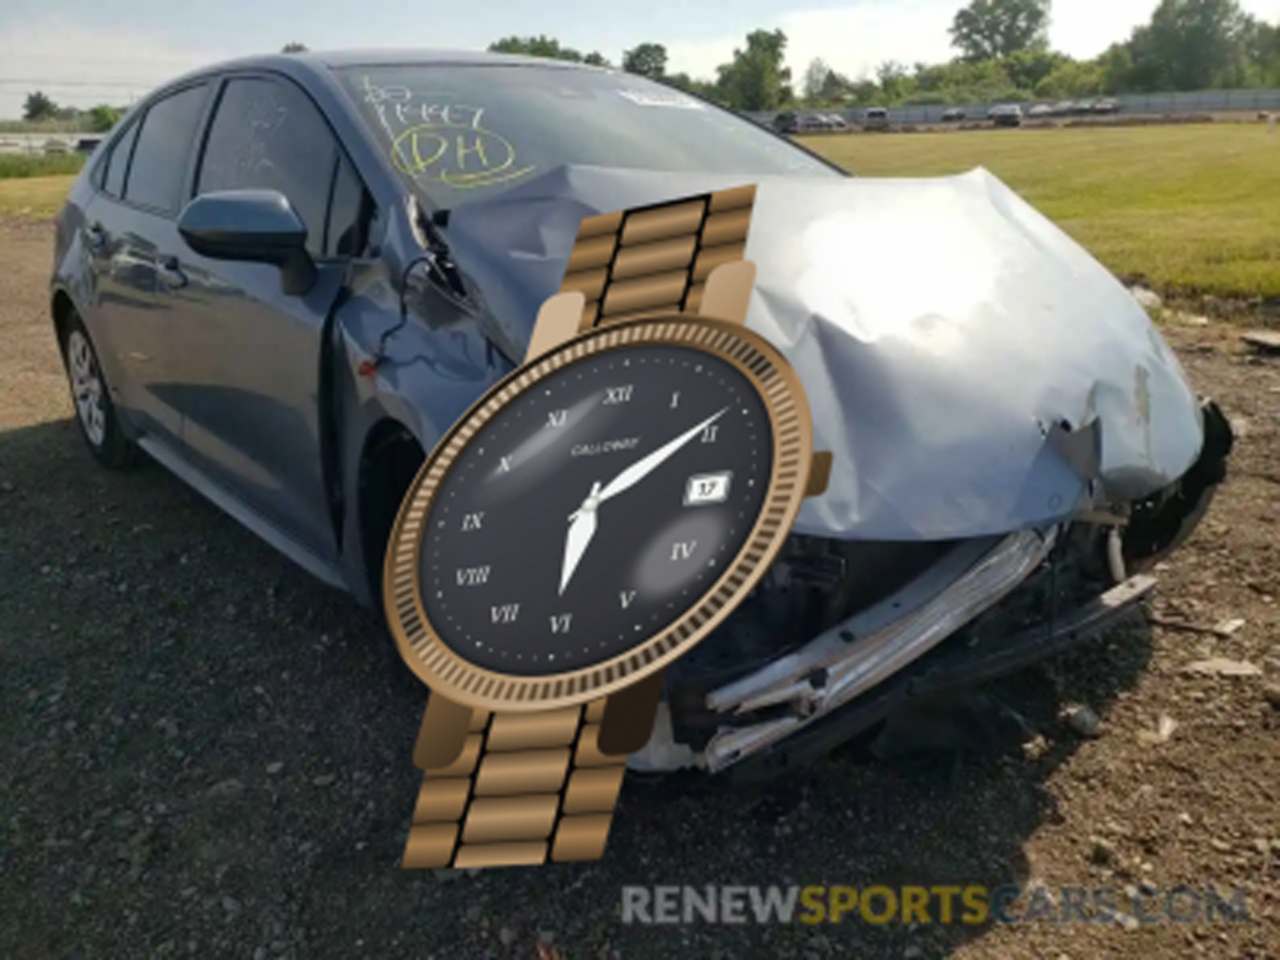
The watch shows 6.09
